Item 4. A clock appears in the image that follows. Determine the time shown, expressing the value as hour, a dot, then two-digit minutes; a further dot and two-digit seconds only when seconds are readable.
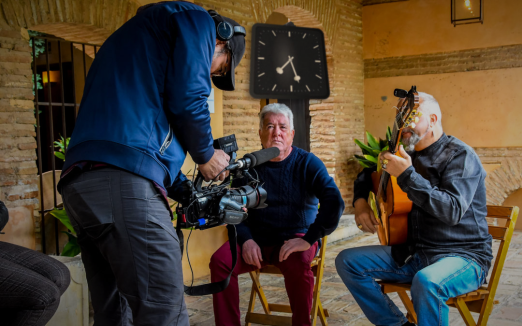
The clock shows 7.27
